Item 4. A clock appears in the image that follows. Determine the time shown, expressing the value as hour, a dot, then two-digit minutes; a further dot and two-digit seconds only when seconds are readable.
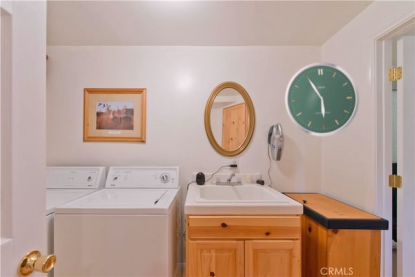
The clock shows 5.55
